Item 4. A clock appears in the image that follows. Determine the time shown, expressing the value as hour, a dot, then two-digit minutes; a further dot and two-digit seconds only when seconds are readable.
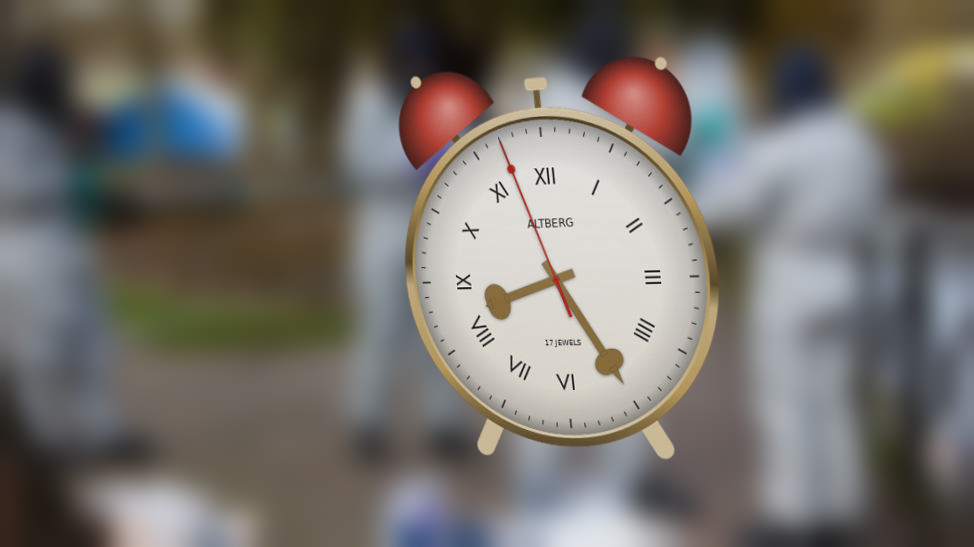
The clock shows 8.24.57
